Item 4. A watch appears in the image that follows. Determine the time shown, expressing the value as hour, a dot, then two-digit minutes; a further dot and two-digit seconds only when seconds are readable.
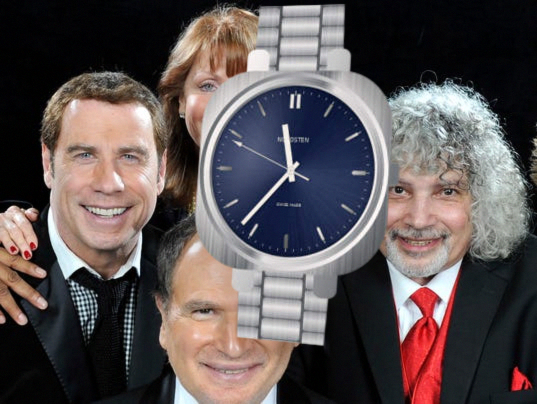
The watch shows 11.36.49
